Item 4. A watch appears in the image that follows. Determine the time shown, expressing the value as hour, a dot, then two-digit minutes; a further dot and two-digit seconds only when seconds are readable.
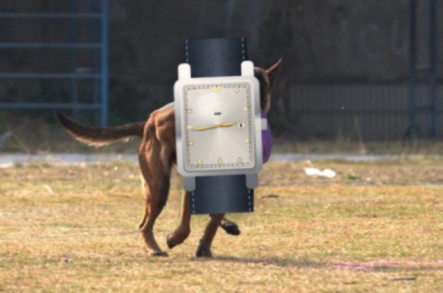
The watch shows 2.44
